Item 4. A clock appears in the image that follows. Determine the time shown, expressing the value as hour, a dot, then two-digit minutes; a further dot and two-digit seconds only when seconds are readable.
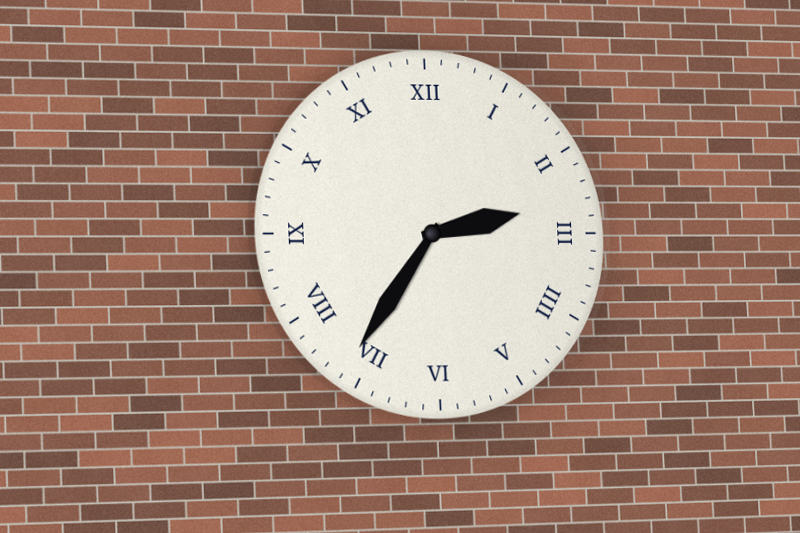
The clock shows 2.36
